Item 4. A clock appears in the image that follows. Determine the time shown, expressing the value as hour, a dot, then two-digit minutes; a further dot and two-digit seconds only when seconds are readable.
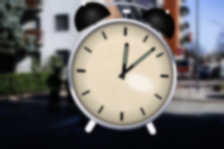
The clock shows 12.08
